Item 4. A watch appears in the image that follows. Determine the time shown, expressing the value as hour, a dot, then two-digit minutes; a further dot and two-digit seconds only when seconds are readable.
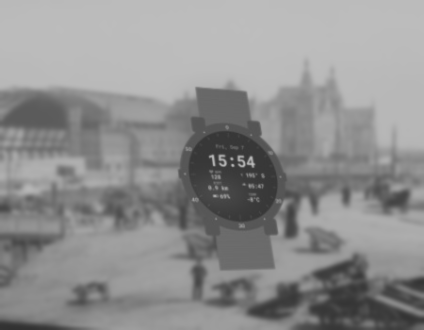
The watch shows 15.54
